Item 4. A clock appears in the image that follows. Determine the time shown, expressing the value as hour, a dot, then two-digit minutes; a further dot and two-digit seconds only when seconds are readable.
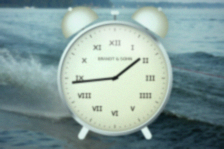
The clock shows 1.44
